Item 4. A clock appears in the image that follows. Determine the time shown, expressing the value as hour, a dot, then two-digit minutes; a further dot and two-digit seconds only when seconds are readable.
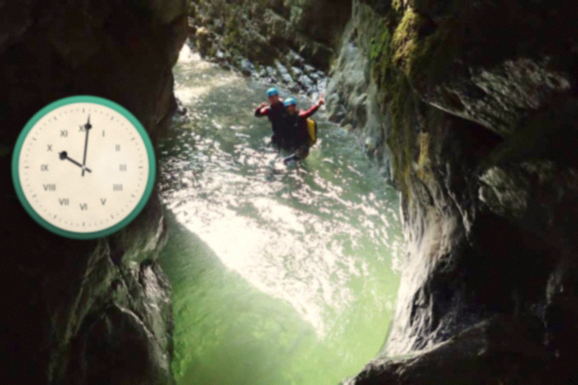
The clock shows 10.01
